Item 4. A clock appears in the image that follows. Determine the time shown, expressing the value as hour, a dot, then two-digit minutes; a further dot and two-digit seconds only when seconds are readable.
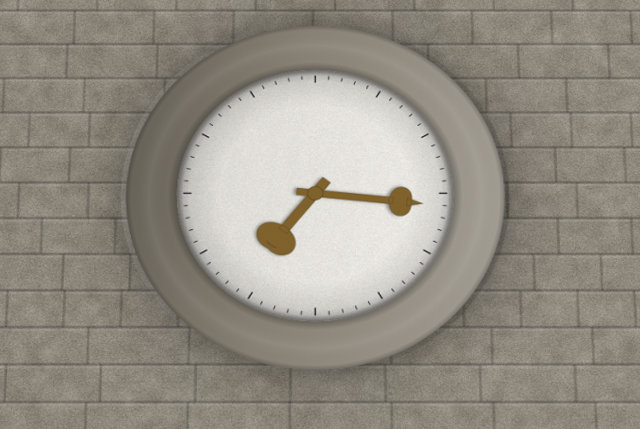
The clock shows 7.16
